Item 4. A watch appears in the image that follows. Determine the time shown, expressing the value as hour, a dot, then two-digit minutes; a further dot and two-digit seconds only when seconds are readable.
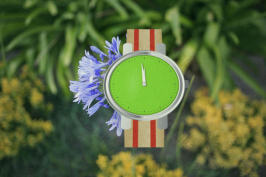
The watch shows 11.59
